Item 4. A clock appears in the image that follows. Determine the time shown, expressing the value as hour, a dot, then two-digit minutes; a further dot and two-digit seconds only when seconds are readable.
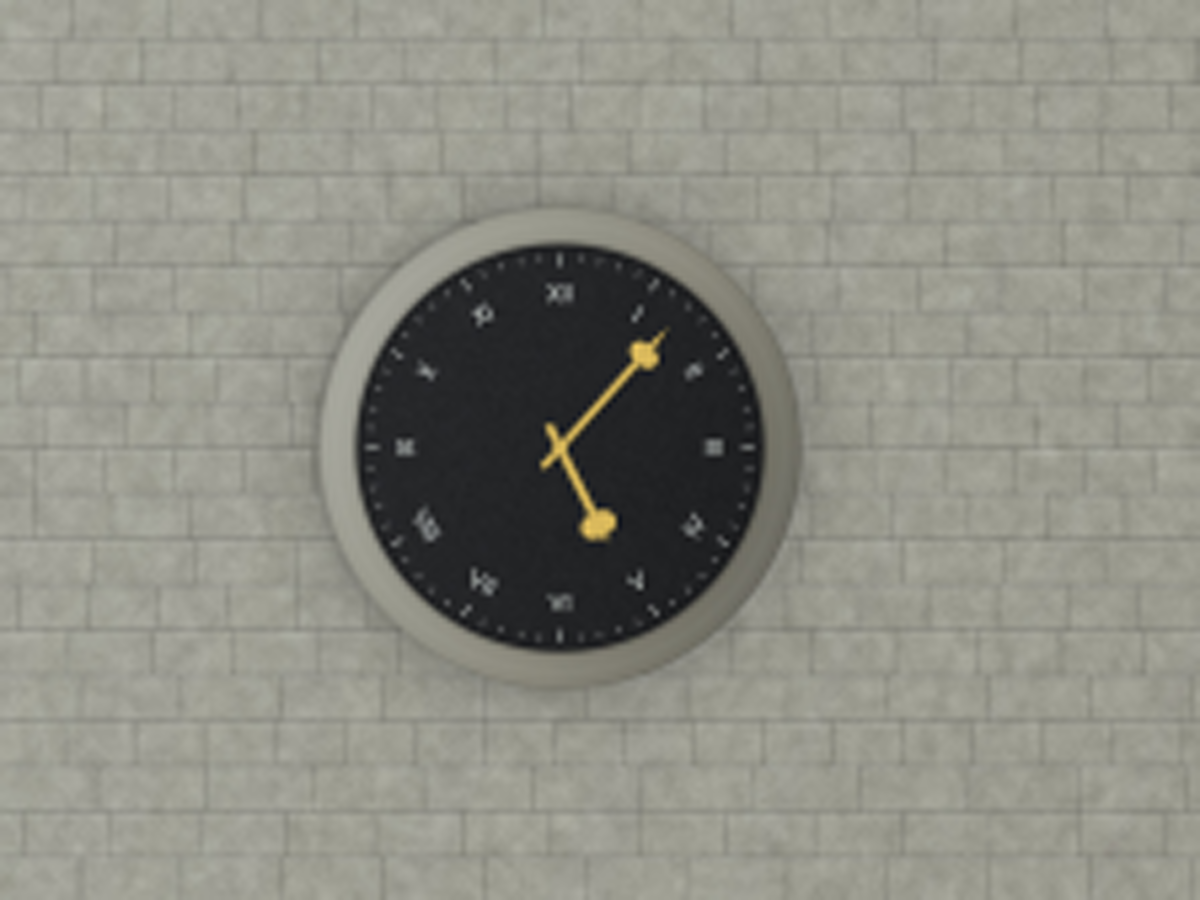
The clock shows 5.07
